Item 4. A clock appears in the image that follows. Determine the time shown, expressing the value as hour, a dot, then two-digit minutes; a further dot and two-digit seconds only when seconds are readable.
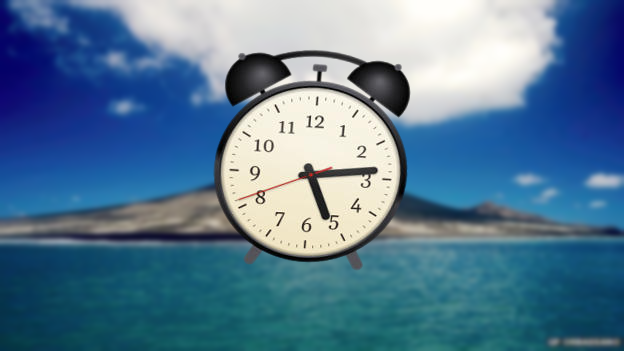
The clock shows 5.13.41
